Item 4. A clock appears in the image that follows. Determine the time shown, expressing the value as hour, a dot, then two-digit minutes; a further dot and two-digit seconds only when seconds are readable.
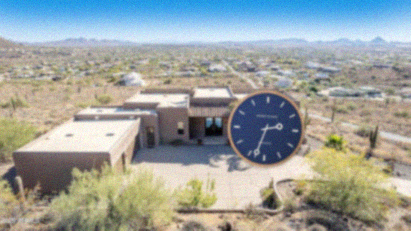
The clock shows 2.33
